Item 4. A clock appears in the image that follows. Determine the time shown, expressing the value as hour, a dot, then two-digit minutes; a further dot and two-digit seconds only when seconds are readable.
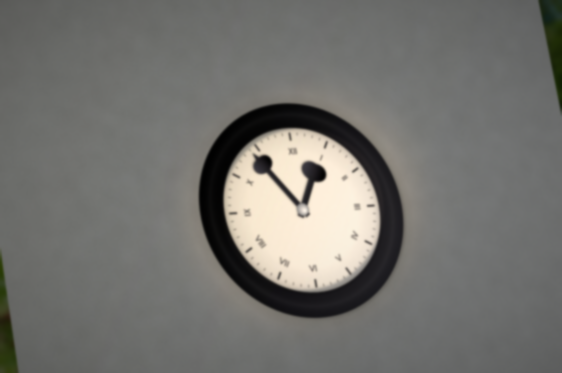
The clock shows 12.54
